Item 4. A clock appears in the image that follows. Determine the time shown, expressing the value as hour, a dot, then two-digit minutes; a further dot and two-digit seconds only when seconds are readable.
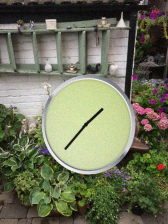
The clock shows 1.37
